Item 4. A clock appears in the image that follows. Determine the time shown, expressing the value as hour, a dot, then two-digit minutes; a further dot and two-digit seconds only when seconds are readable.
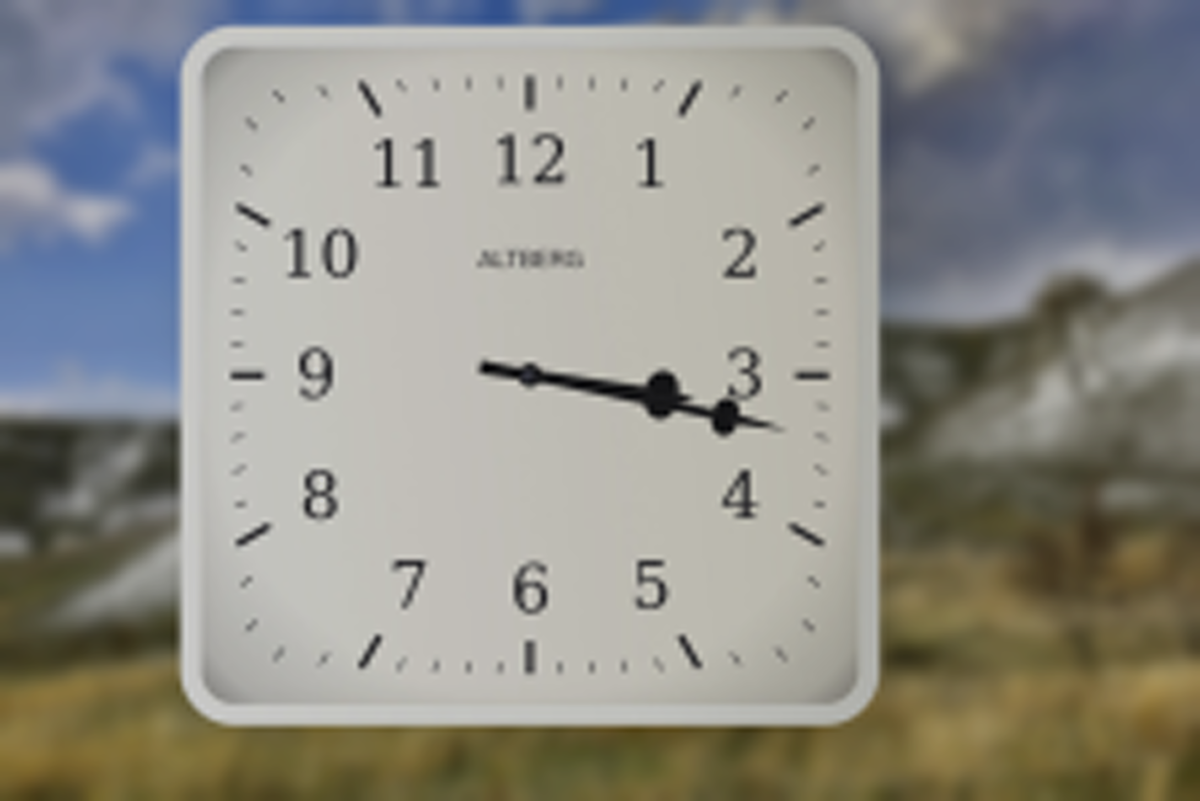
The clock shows 3.17
